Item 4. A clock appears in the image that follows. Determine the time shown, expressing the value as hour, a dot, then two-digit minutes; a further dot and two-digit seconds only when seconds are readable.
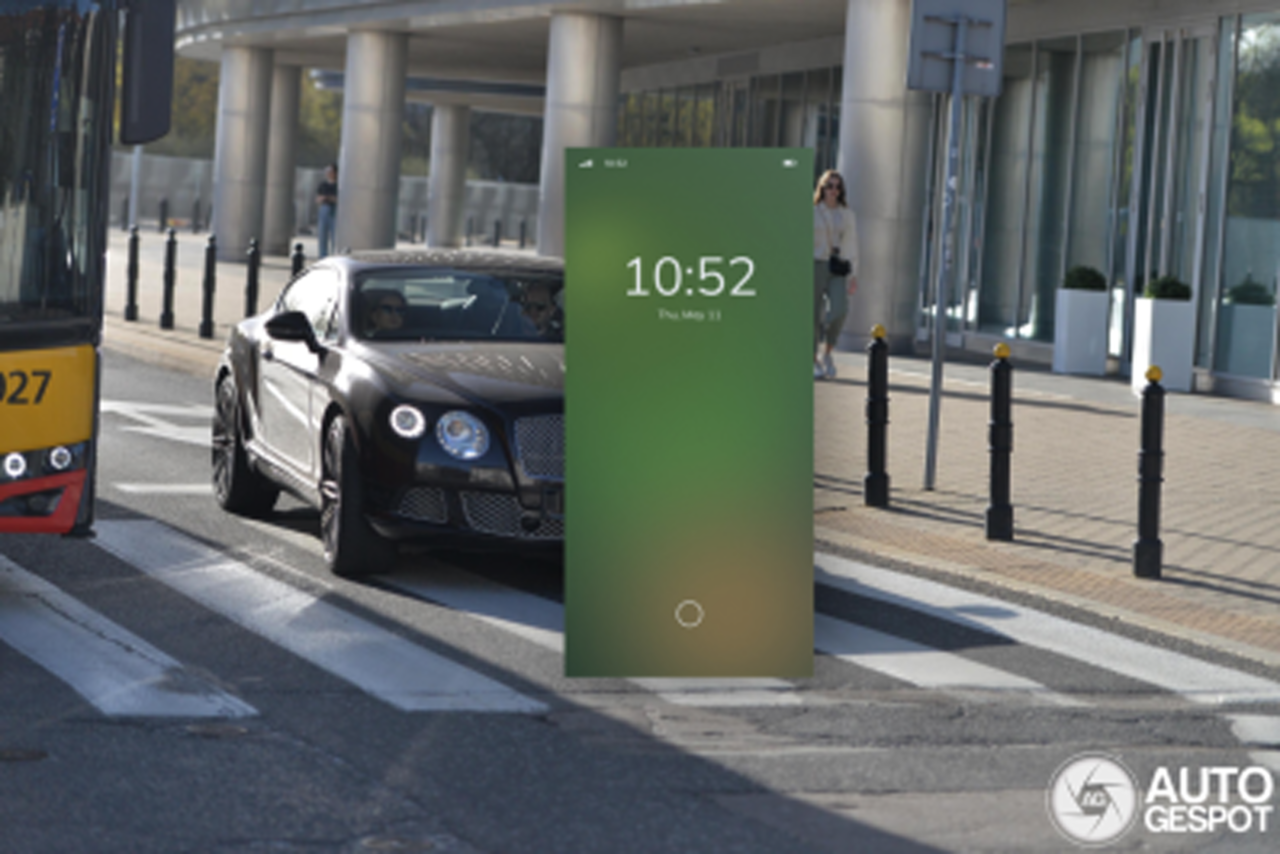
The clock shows 10.52
